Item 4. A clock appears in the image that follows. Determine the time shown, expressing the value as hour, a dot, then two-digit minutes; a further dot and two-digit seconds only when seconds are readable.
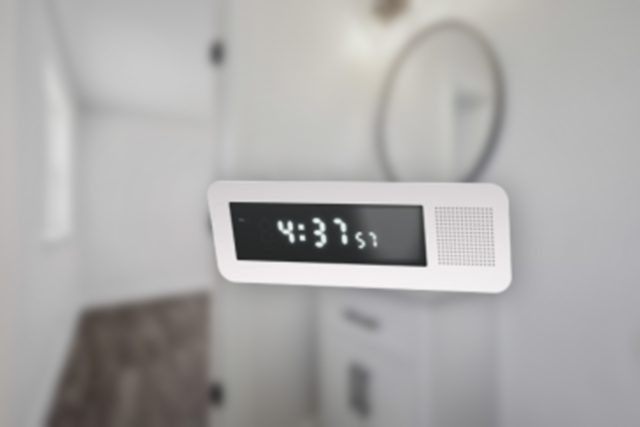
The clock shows 4.37.57
